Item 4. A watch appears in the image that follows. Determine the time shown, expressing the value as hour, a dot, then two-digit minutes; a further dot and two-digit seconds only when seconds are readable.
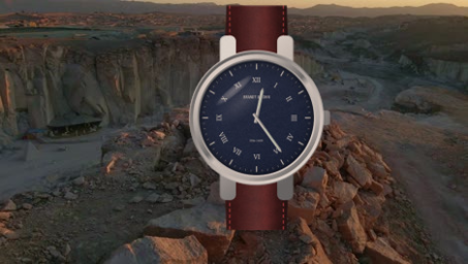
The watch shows 12.24
